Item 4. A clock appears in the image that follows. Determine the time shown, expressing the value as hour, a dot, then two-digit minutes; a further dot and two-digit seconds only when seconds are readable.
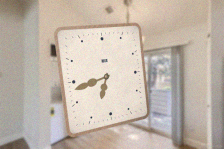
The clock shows 6.43
